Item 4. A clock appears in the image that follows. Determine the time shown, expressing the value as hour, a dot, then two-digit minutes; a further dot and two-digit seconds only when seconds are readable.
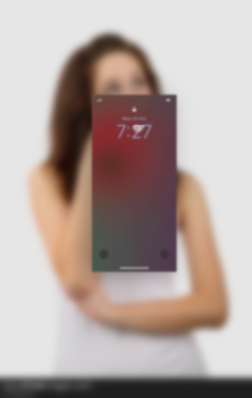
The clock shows 7.27
